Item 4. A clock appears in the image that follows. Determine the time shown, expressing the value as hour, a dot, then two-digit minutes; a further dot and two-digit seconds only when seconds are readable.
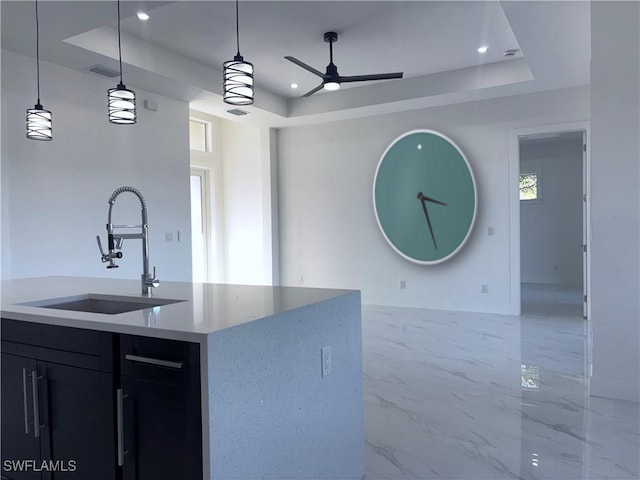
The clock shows 3.27
